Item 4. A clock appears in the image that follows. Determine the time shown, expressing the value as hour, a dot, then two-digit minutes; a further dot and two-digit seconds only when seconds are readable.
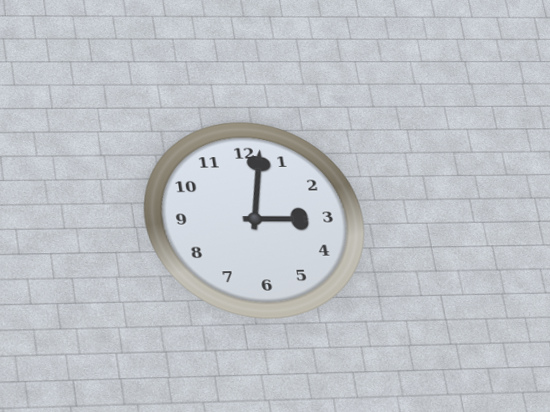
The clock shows 3.02
